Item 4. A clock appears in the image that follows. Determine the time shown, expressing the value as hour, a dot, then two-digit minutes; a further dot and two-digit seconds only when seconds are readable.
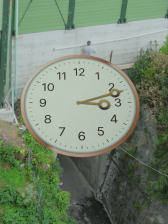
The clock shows 3.12
